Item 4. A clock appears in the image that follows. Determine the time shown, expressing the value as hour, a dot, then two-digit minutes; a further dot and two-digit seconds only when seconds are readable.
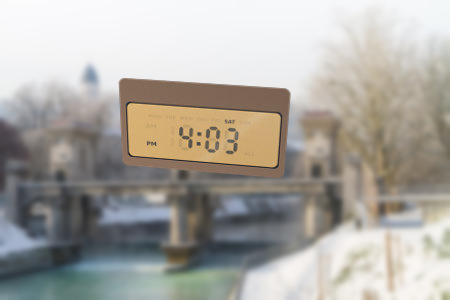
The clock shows 4.03
